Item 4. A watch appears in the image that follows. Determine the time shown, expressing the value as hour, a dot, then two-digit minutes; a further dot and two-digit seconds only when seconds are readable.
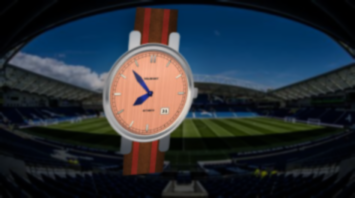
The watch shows 7.53
